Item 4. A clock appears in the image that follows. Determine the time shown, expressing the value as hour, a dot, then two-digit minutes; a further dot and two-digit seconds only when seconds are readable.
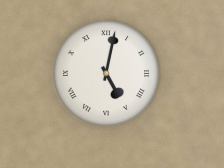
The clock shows 5.02
